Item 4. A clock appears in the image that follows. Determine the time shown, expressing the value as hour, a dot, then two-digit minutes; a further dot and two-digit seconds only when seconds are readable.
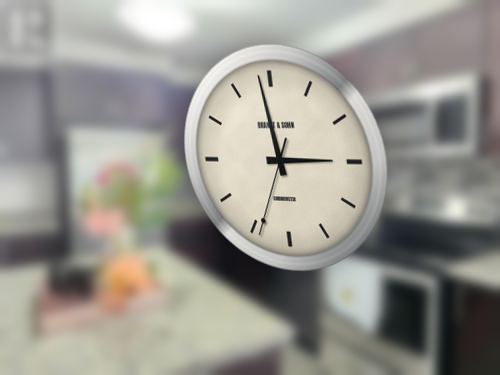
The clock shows 2.58.34
